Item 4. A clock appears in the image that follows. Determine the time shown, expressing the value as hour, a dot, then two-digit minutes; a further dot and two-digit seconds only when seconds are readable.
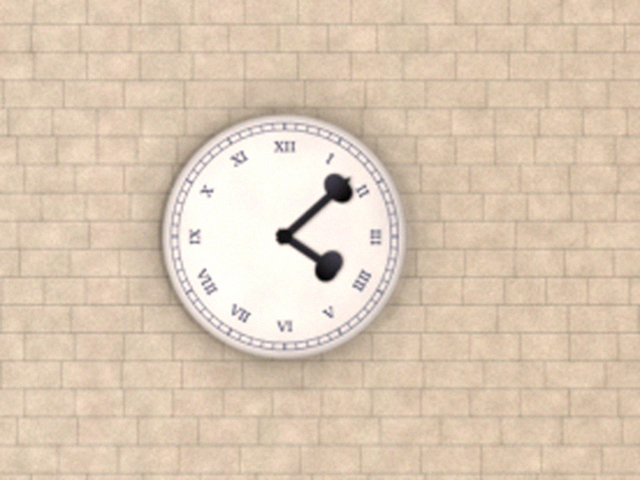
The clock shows 4.08
